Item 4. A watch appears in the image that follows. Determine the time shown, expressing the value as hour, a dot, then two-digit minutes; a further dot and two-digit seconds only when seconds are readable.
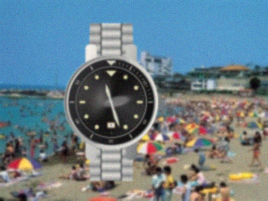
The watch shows 11.27
